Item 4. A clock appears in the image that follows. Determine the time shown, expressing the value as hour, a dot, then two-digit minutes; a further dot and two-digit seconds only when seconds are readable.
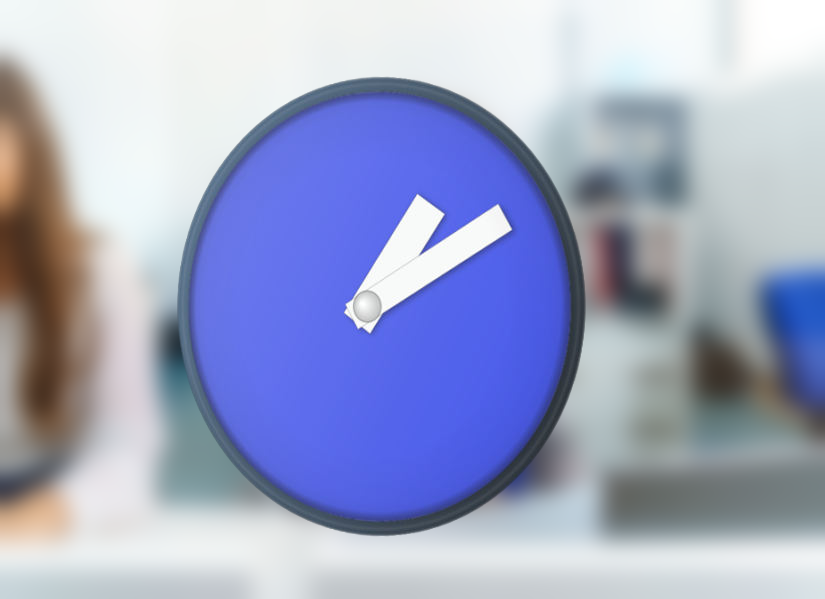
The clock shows 1.10
